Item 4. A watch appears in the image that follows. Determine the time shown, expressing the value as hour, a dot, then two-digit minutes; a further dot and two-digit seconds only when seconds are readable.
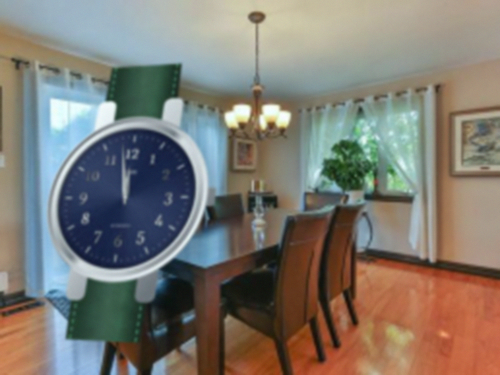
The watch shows 11.58
